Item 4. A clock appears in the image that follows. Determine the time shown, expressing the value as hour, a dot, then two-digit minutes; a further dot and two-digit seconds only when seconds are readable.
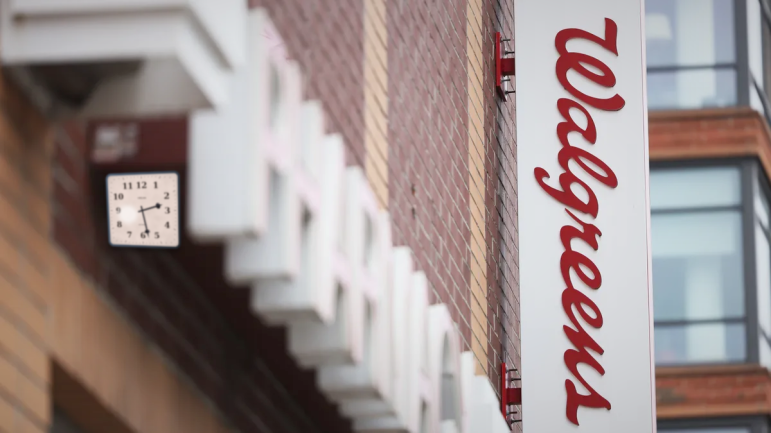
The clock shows 2.28
